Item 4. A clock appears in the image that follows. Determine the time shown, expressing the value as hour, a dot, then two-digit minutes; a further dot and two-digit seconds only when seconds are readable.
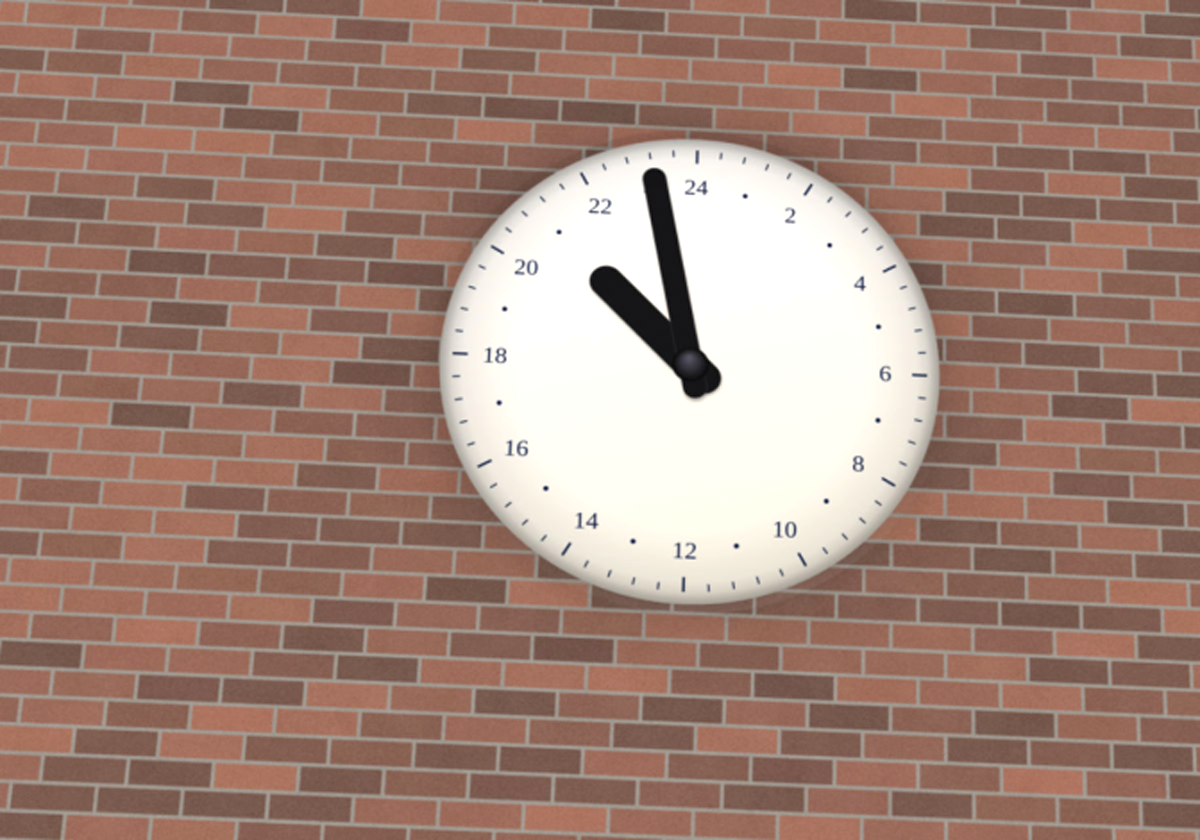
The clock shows 20.58
